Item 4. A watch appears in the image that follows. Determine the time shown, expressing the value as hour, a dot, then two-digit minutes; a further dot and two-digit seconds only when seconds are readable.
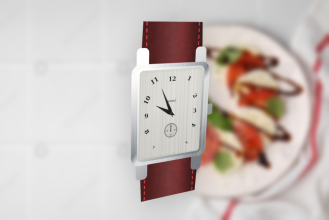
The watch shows 9.56
